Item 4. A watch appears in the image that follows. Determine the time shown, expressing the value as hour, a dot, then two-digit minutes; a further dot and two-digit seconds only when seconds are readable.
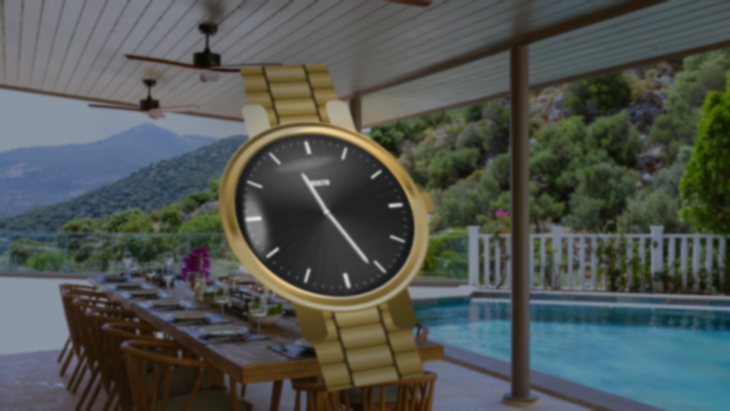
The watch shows 11.26
